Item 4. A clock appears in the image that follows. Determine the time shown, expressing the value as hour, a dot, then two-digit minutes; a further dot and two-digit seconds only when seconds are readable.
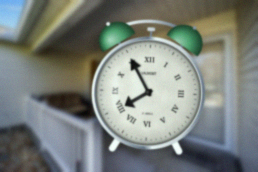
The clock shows 7.55
